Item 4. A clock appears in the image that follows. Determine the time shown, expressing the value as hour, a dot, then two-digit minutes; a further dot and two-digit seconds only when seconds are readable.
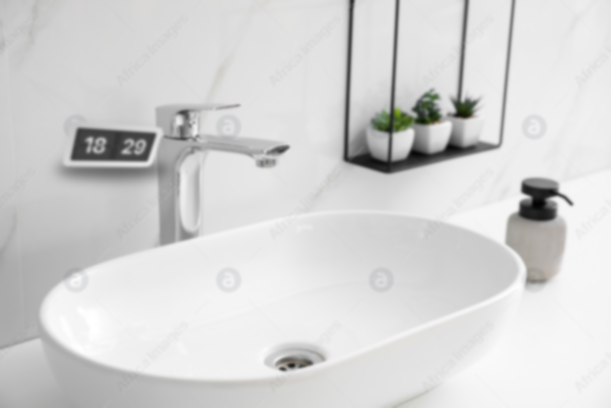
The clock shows 18.29
